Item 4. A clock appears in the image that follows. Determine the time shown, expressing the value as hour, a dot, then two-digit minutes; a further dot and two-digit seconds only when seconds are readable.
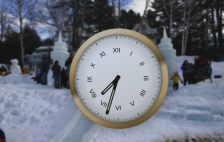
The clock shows 7.33
